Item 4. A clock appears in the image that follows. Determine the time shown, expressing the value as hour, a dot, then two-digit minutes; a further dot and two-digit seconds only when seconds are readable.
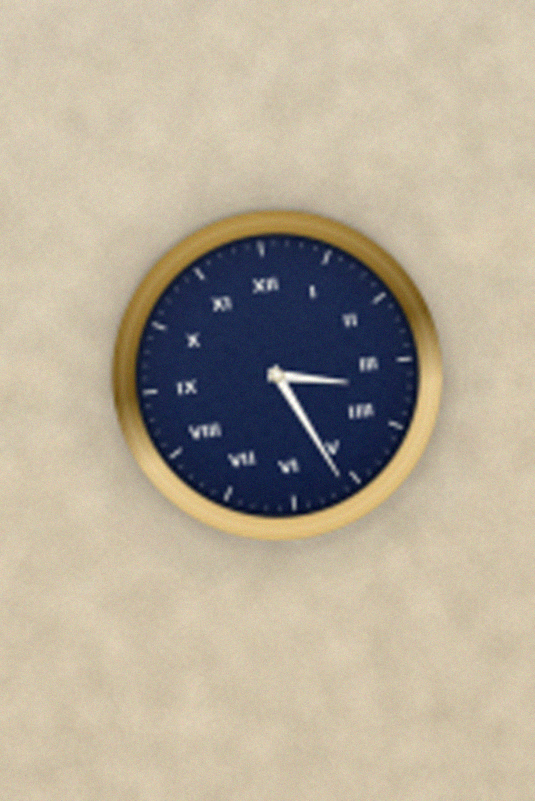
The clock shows 3.26
